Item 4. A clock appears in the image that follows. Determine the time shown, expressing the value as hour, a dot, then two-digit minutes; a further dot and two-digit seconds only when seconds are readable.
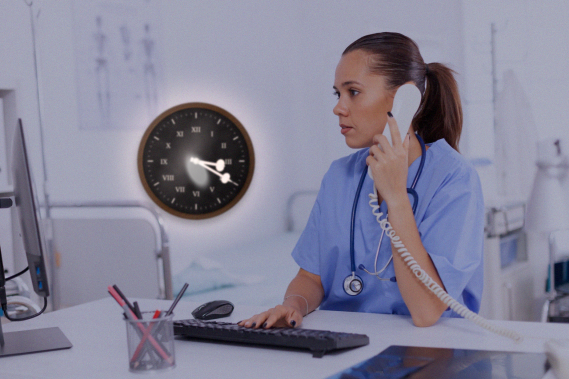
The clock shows 3.20
